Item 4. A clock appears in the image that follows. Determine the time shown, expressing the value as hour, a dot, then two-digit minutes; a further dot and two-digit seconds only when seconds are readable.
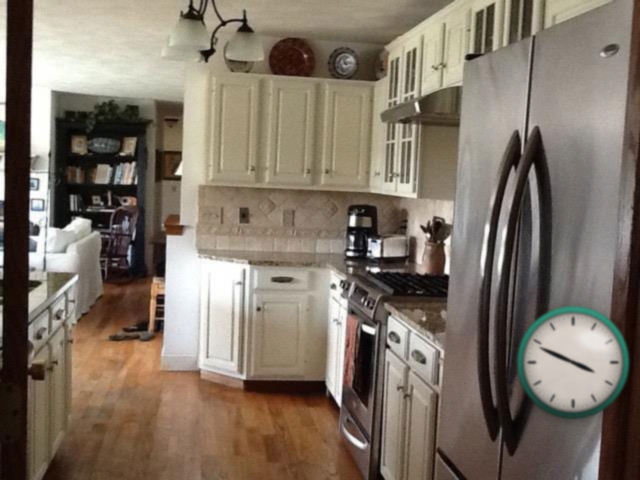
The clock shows 3.49
